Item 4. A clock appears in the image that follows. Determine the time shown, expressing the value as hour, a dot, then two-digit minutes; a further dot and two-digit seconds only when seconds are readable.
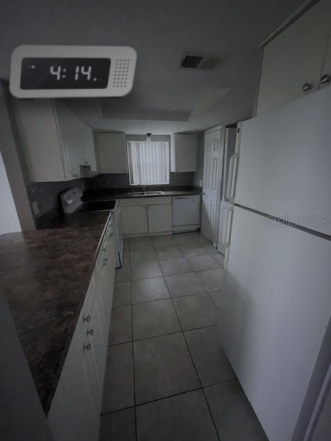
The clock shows 4.14
